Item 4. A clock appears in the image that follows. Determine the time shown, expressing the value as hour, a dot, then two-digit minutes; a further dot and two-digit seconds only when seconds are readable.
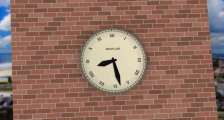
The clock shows 8.28
